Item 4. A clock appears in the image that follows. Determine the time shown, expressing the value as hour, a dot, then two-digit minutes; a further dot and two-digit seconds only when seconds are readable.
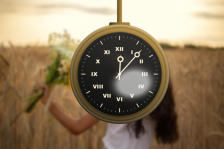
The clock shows 12.07
